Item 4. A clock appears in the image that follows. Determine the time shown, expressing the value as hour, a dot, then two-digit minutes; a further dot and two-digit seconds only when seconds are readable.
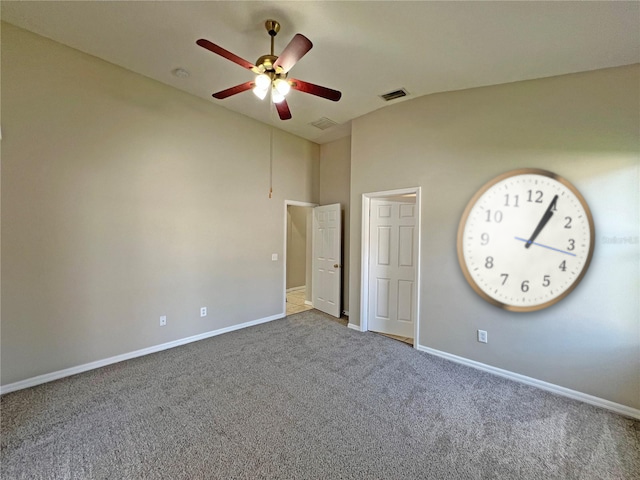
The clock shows 1.04.17
